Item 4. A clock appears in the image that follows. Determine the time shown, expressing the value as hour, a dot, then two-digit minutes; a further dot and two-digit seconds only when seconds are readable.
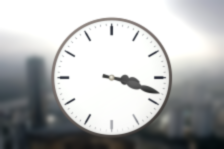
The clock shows 3.18
